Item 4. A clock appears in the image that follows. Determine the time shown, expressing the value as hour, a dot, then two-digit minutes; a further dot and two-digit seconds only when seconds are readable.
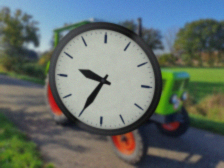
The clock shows 9.35
